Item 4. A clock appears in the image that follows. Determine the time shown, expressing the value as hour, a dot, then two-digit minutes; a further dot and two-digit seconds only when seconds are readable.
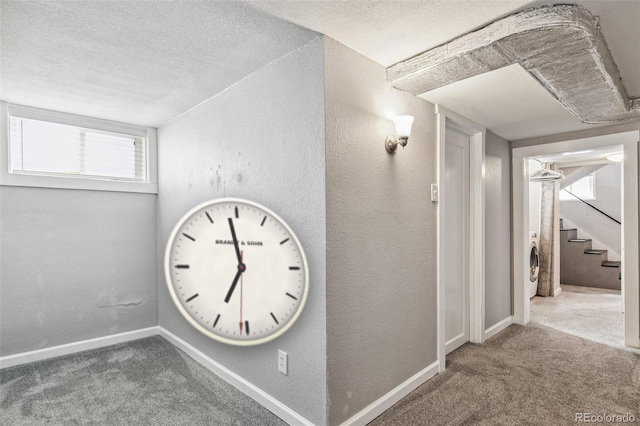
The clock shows 6.58.31
